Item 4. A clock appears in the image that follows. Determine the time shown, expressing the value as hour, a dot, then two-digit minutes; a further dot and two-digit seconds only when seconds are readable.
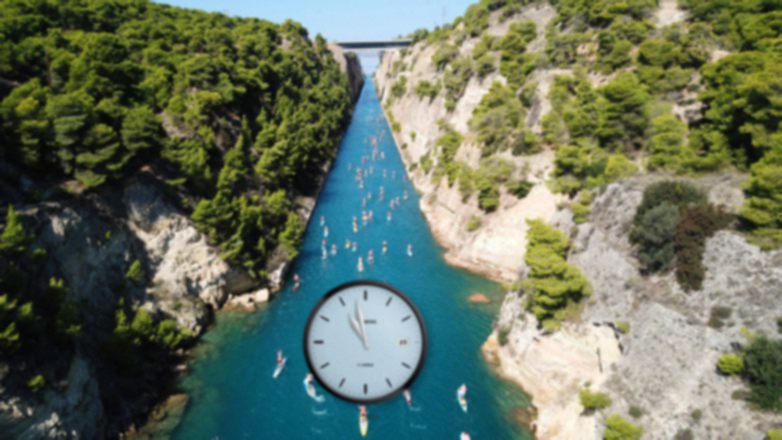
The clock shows 10.58
